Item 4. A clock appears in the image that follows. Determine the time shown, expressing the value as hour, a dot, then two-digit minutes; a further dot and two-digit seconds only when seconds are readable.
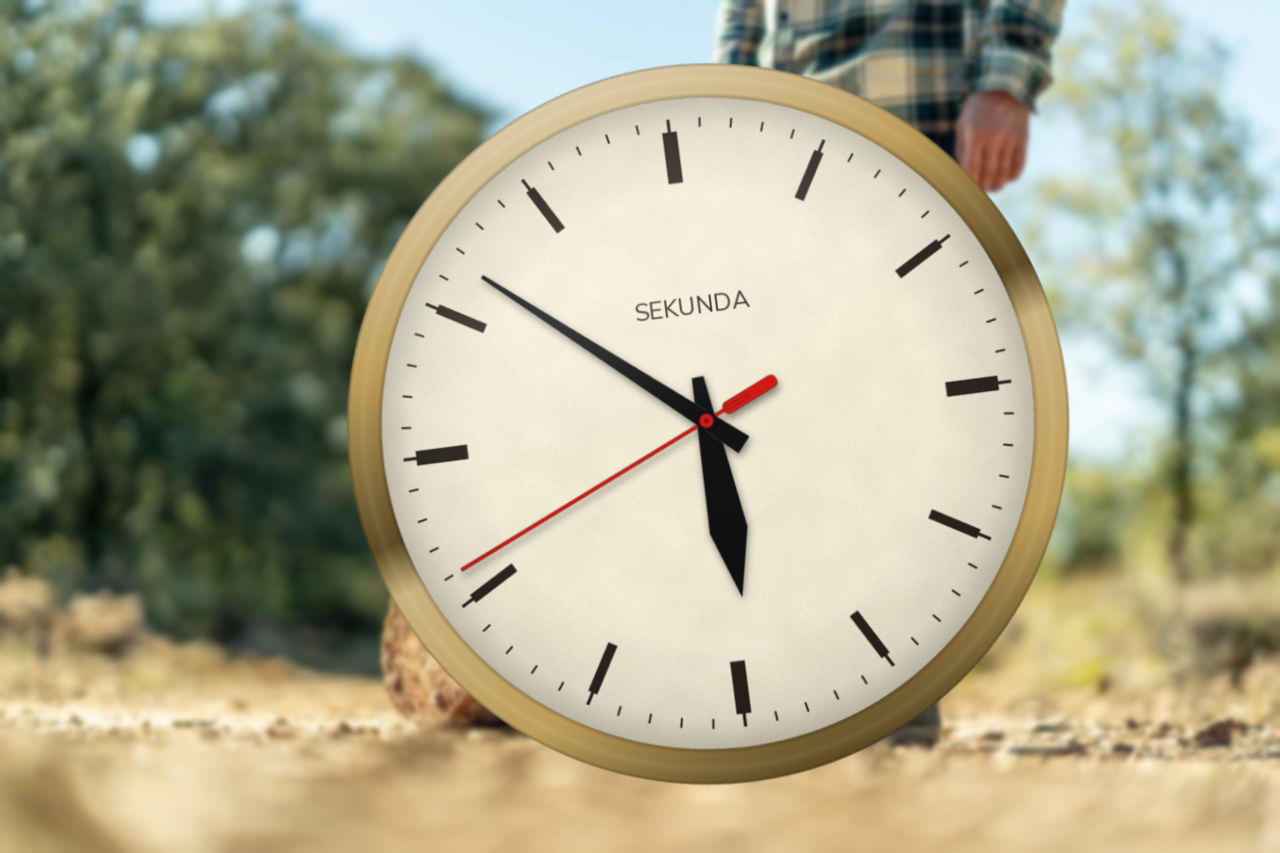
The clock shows 5.51.41
